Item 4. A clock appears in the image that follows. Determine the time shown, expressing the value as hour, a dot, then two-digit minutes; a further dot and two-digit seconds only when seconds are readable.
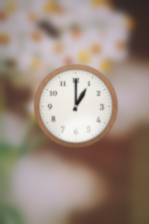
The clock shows 1.00
